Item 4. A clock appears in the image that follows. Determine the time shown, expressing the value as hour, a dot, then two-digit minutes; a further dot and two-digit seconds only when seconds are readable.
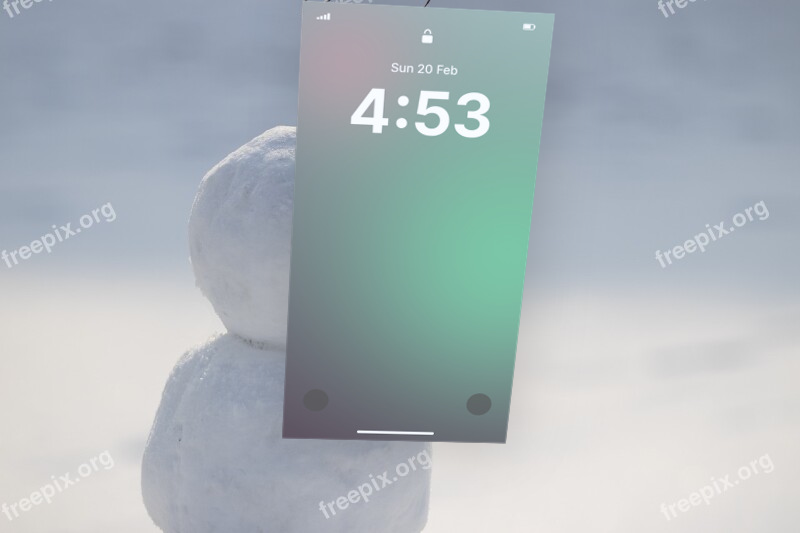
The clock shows 4.53
